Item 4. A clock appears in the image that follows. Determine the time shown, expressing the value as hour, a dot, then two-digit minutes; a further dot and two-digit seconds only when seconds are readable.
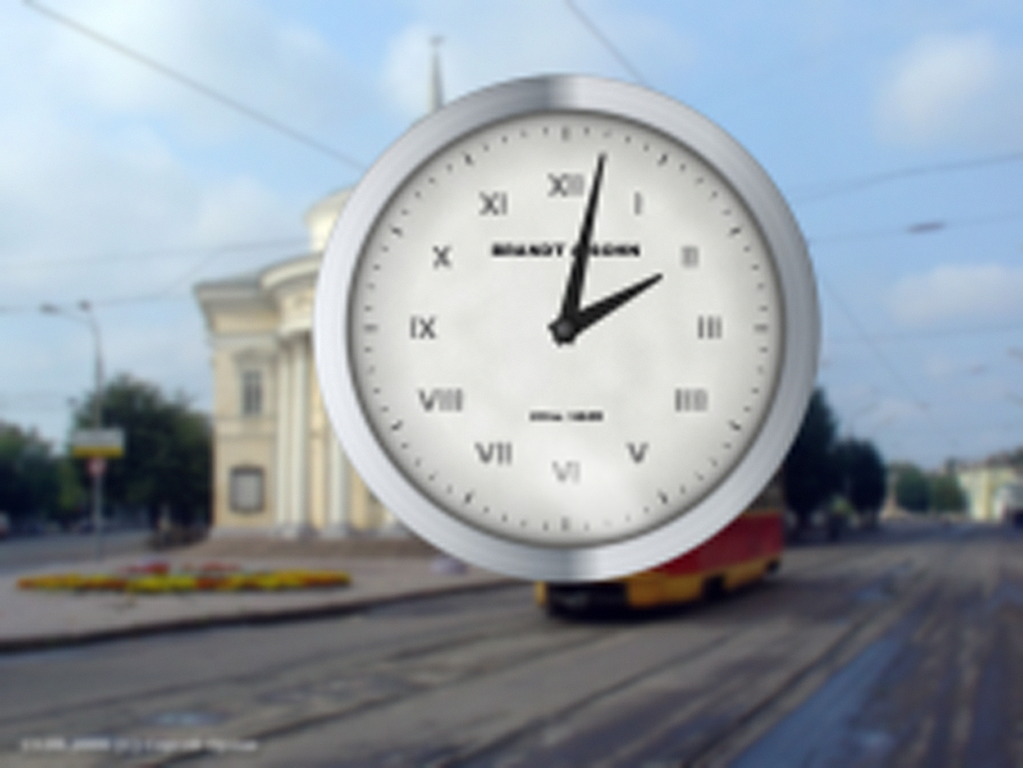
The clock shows 2.02
